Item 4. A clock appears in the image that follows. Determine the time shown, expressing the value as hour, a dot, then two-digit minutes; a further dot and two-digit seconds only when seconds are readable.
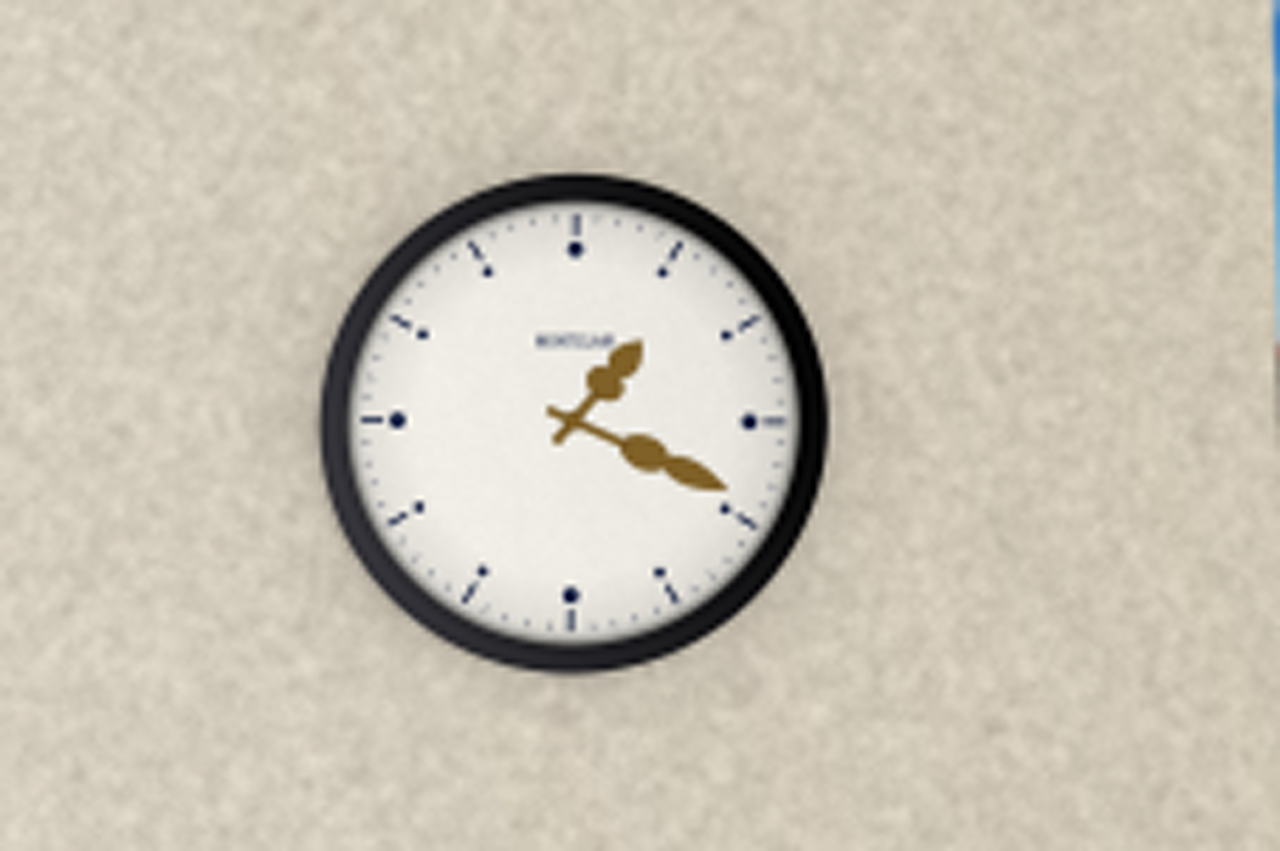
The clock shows 1.19
